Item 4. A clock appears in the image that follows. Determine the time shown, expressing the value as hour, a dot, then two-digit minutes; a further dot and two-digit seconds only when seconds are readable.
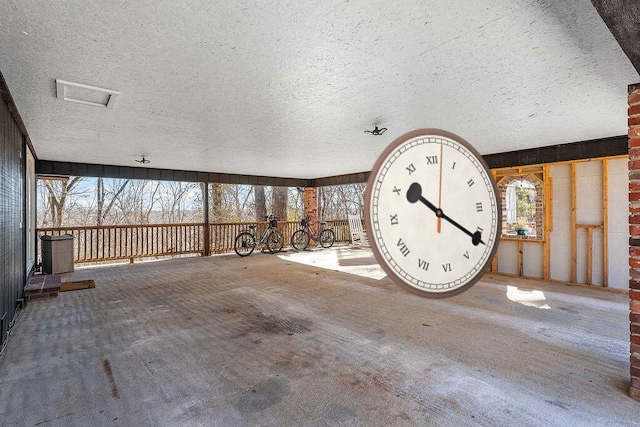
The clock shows 10.21.02
